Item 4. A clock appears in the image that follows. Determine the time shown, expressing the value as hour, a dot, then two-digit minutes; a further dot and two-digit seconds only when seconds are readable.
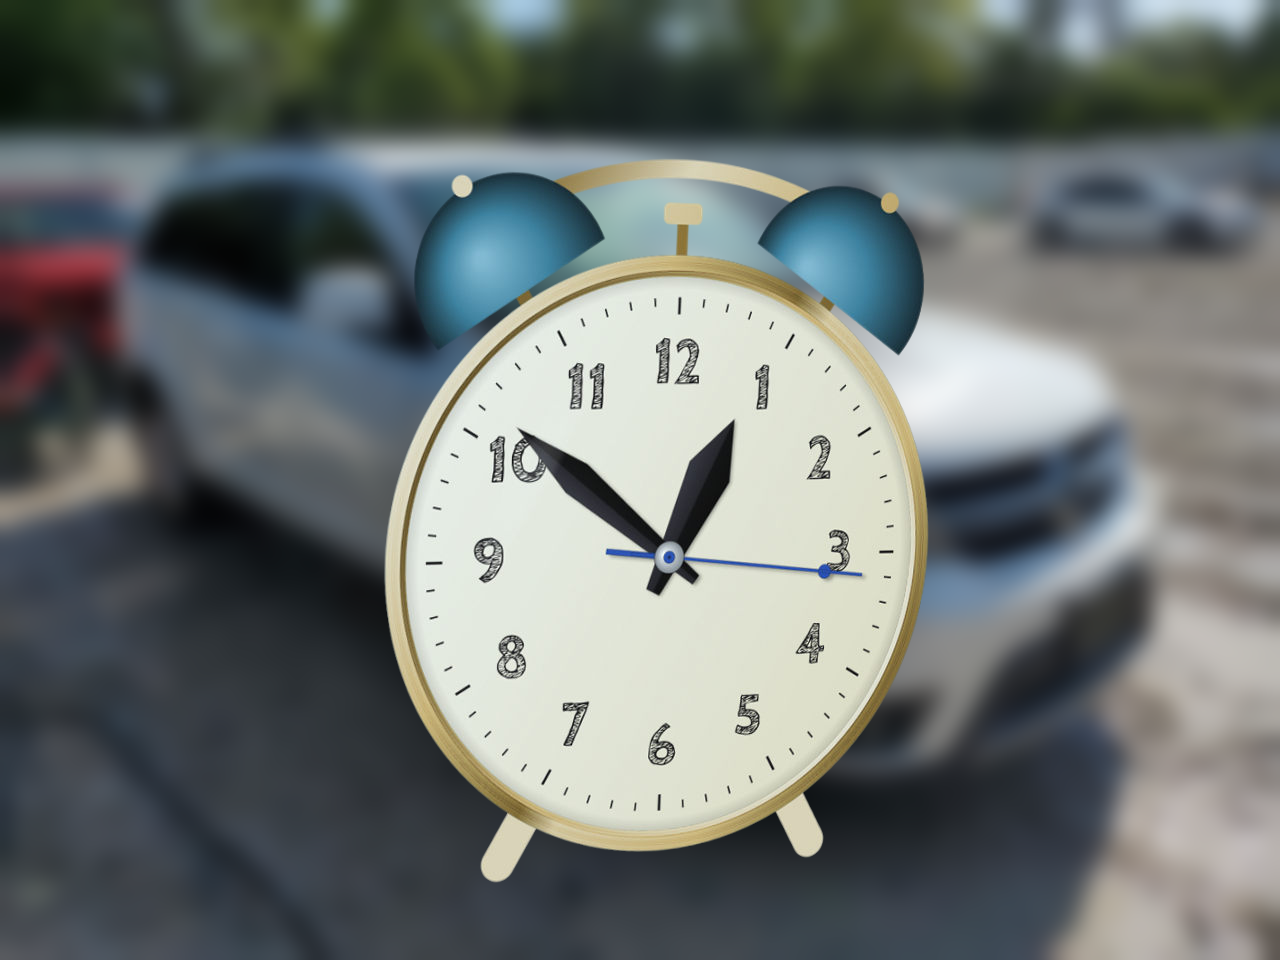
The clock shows 12.51.16
